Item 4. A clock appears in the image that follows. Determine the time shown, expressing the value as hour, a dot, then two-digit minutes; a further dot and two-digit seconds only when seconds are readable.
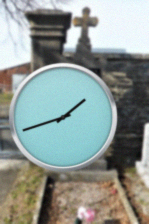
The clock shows 1.42
